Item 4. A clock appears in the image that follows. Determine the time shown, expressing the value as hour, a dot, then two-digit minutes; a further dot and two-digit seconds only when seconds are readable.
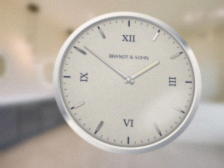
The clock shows 1.51
